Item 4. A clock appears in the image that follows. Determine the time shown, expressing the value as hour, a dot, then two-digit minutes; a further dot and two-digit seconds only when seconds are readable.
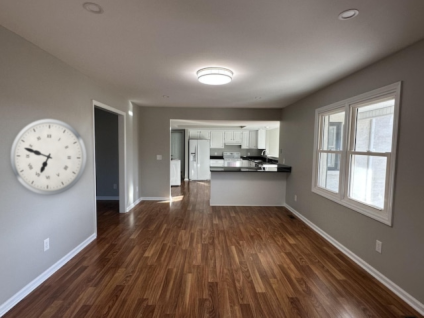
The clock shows 6.48
